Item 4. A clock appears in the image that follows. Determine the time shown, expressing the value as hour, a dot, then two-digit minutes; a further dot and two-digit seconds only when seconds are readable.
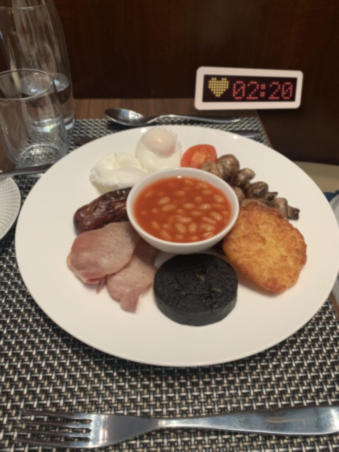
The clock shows 2.20
